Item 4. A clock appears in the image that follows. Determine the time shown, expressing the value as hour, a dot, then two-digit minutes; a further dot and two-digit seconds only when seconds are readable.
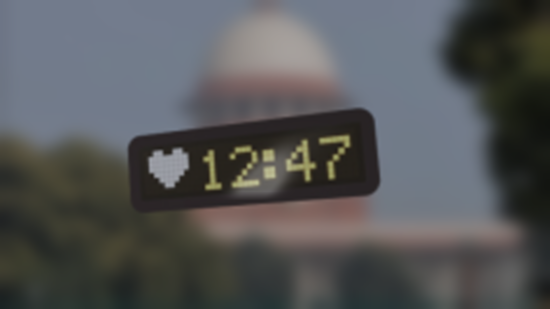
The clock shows 12.47
